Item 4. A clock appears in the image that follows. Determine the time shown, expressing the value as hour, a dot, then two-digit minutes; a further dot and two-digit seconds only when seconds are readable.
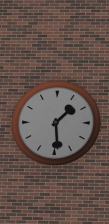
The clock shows 1.29
